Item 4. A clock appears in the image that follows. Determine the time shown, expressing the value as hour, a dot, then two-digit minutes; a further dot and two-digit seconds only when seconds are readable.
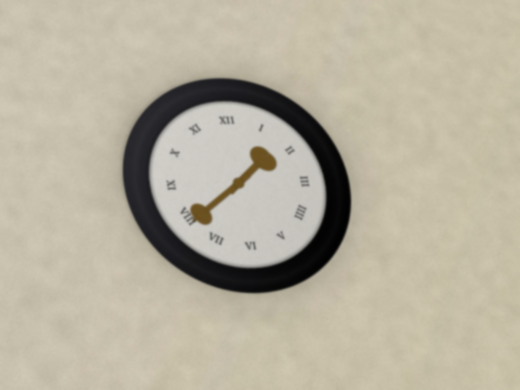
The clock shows 1.39
